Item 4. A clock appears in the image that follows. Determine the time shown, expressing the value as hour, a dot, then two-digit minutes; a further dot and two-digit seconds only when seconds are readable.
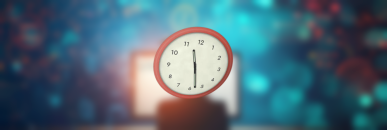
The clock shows 11.28
